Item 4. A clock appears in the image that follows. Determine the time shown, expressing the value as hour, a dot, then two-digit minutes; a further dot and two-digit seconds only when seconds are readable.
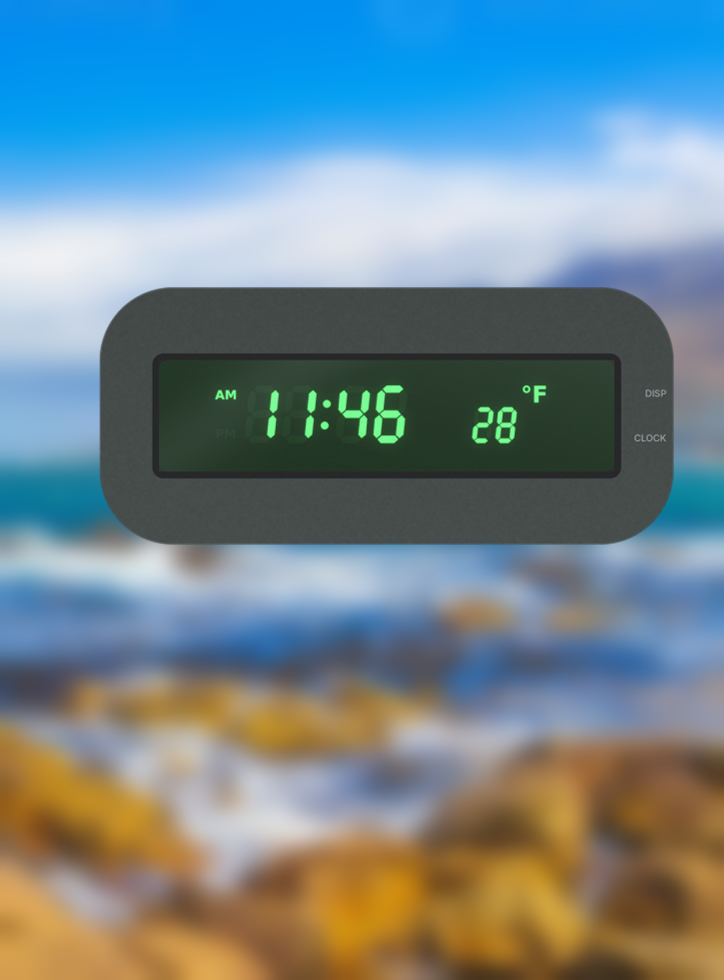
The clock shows 11.46
